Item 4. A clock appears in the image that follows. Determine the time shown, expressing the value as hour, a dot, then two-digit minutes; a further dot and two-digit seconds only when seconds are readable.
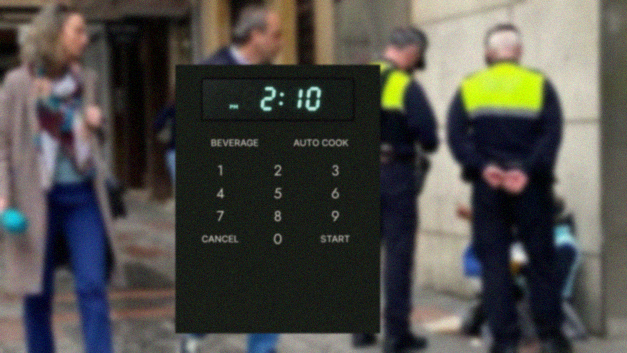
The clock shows 2.10
